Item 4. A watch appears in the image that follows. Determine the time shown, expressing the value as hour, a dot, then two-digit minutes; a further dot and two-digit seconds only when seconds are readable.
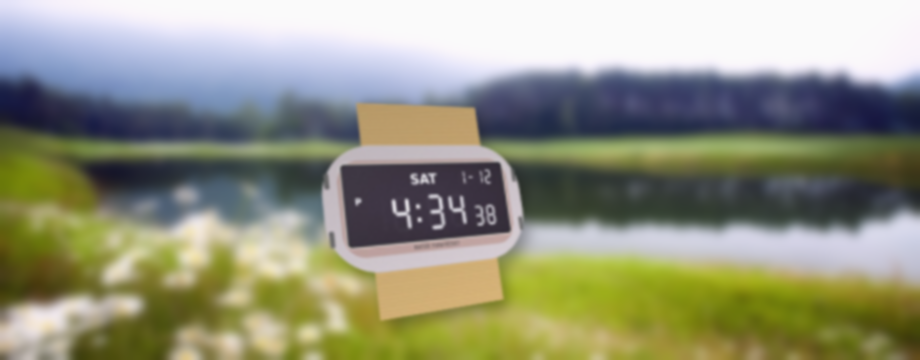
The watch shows 4.34.38
